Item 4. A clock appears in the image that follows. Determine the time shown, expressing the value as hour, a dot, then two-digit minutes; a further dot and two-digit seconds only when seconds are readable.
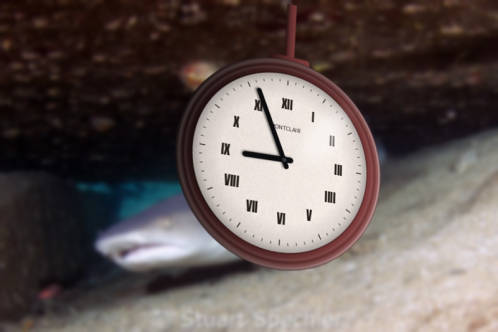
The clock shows 8.56
